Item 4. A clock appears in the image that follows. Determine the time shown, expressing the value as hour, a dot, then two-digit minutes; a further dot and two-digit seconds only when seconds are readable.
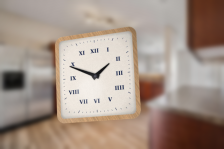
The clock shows 1.49
